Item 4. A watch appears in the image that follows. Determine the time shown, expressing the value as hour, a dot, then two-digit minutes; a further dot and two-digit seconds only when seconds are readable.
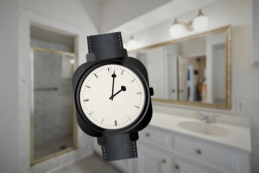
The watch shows 2.02
